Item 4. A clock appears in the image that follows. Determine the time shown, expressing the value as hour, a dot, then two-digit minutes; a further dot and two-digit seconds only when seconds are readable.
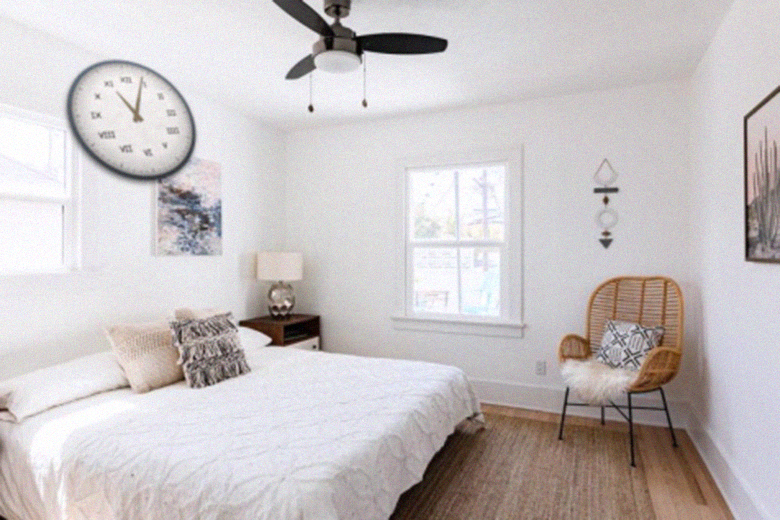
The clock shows 11.04
